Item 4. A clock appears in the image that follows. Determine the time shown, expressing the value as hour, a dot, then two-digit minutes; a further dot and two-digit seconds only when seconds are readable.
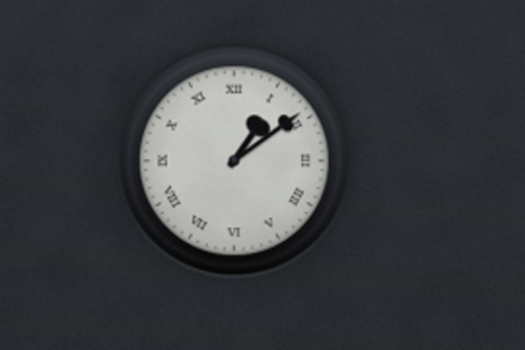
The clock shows 1.09
